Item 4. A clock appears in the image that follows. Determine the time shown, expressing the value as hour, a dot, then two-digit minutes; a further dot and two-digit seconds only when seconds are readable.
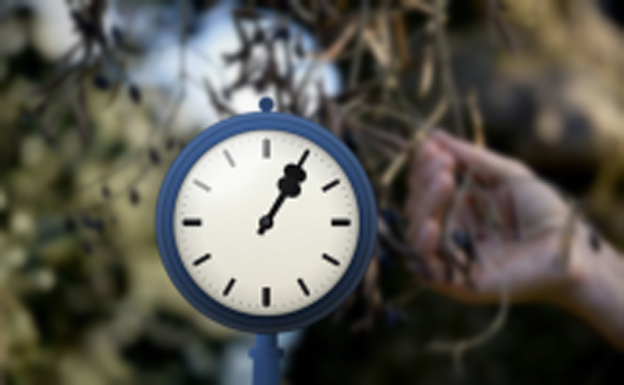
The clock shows 1.05
